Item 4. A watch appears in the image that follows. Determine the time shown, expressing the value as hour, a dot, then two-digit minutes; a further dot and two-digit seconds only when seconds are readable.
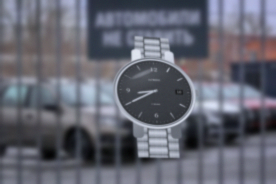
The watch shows 8.40
